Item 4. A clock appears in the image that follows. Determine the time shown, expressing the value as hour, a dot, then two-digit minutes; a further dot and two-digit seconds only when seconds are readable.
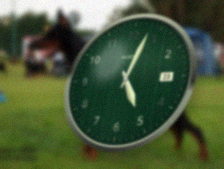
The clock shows 5.03
